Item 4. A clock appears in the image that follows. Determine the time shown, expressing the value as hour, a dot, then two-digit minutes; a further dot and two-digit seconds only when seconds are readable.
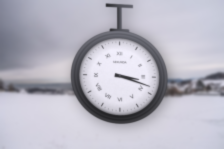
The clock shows 3.18
